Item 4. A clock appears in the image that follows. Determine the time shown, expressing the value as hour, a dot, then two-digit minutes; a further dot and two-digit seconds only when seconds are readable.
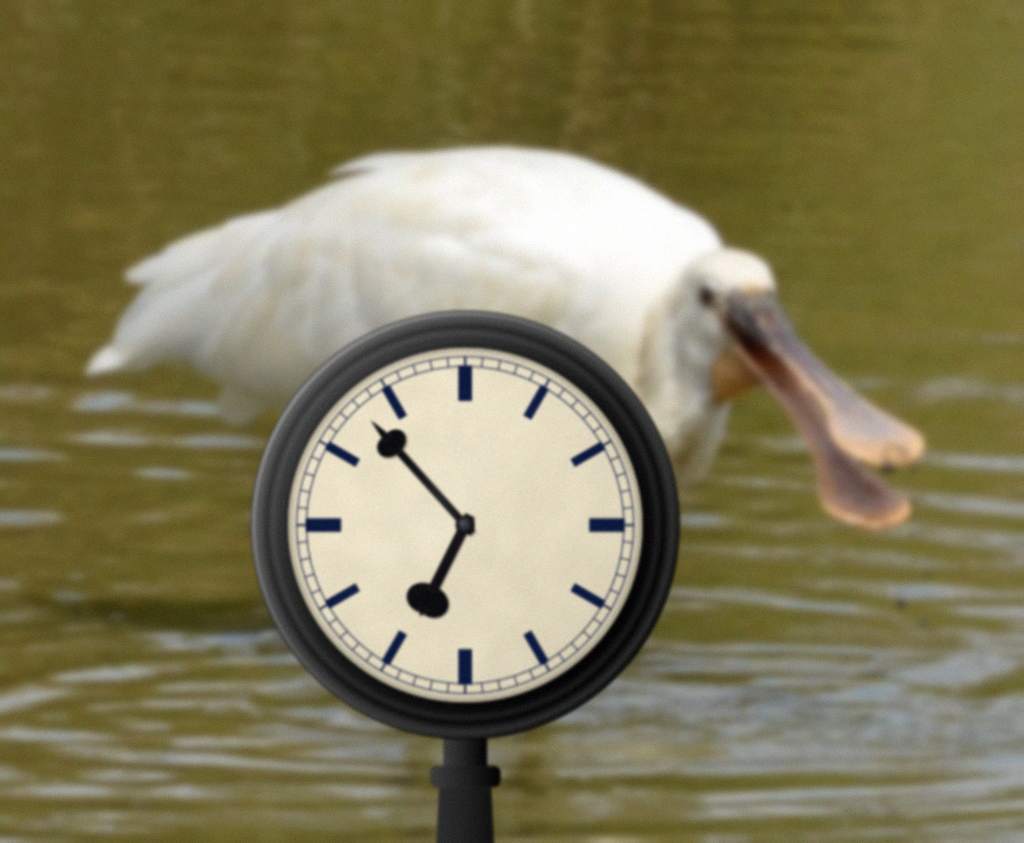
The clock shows 6.53
